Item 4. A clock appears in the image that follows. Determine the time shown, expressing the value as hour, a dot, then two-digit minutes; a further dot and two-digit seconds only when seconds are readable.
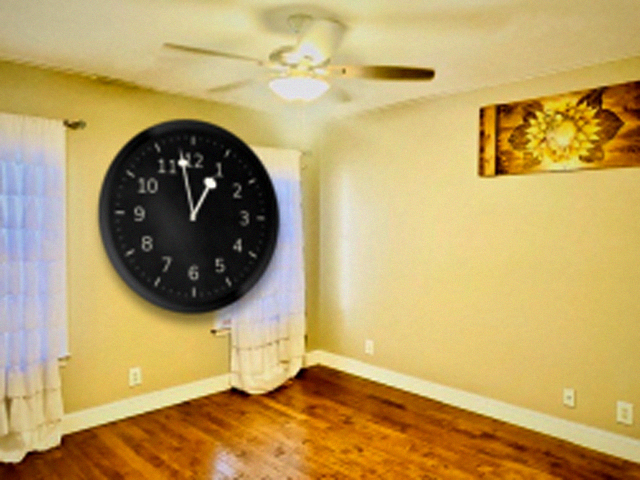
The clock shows 12.58
